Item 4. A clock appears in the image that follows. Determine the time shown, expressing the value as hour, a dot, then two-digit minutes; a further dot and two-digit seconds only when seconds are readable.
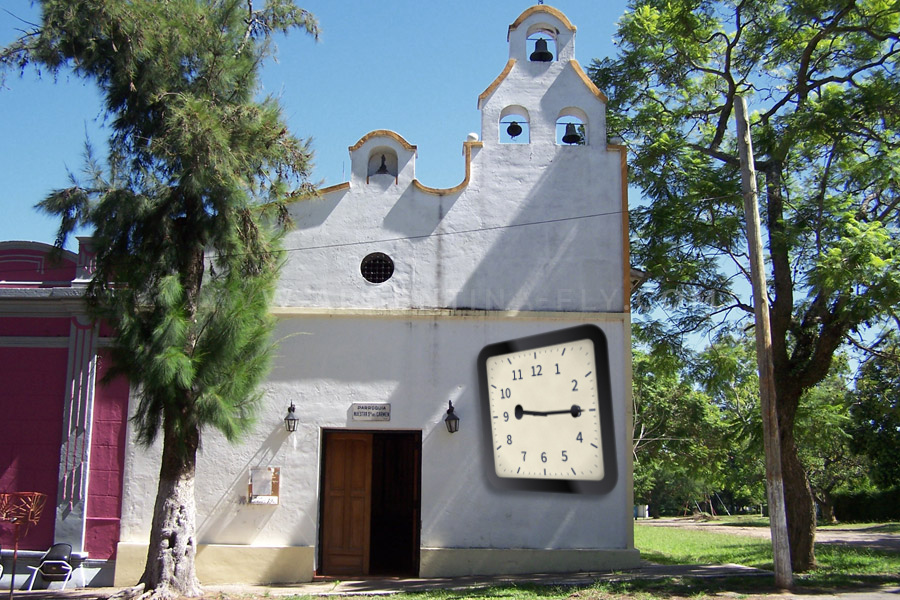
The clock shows 9.15
